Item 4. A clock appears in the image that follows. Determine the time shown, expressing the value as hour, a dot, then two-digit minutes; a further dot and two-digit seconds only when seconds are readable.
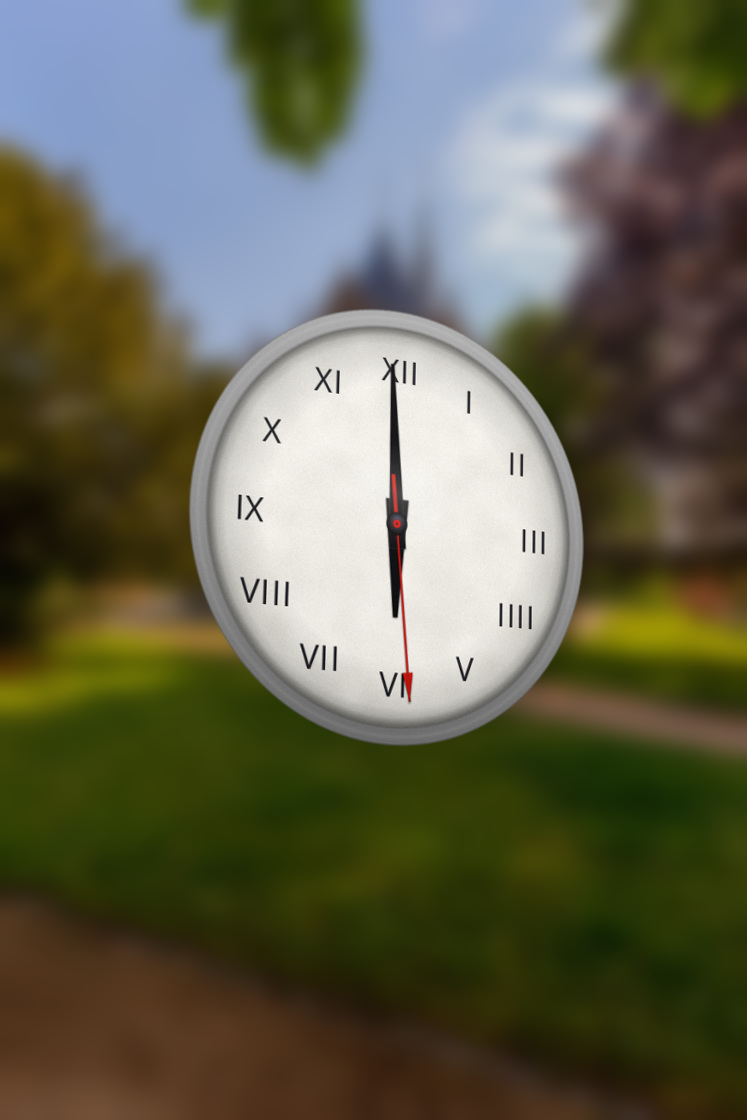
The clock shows 5.59.29
